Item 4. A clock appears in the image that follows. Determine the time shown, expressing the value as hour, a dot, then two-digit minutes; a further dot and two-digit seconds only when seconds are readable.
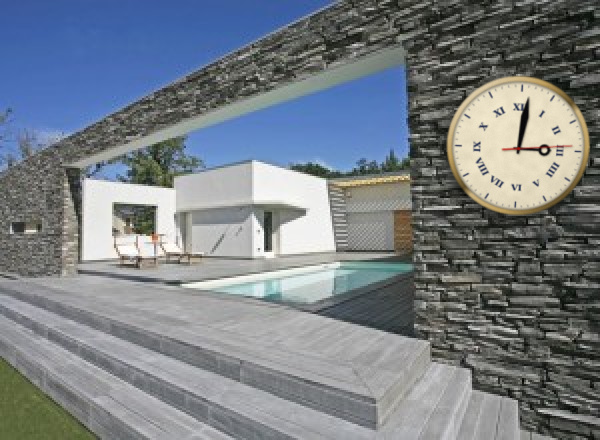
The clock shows 3.01.14
